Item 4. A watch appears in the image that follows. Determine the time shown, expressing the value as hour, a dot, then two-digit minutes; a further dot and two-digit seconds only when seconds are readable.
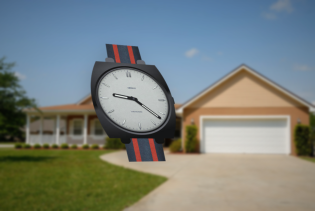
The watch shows 9.22
